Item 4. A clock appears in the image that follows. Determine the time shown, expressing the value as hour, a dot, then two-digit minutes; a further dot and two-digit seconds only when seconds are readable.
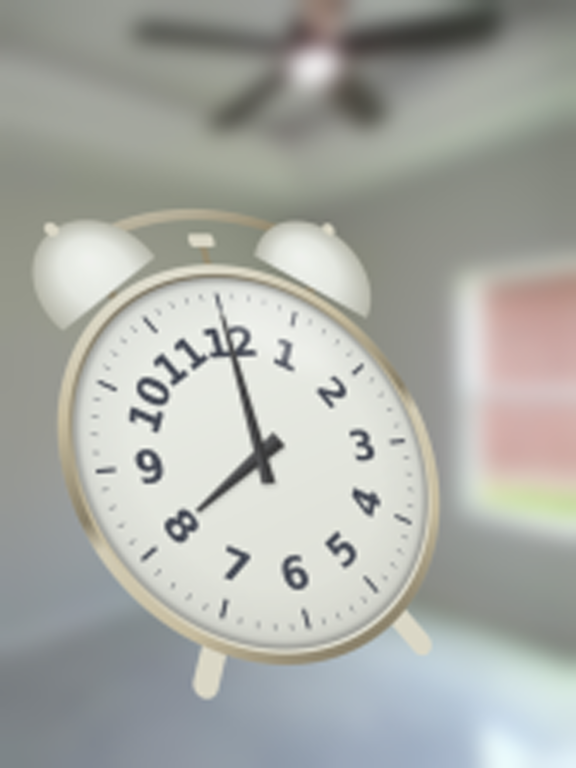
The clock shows 8.00
